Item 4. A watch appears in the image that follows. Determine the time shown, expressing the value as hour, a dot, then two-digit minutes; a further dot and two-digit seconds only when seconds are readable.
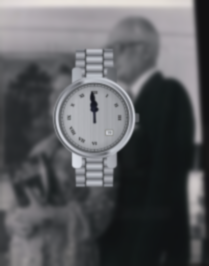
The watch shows 11.59
